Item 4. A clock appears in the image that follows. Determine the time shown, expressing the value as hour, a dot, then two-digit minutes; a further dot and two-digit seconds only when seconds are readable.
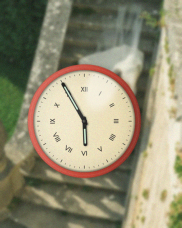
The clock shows 5.55
